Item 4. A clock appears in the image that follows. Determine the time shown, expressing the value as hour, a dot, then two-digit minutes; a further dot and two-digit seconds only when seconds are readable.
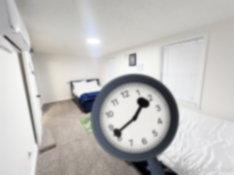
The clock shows 1.42
